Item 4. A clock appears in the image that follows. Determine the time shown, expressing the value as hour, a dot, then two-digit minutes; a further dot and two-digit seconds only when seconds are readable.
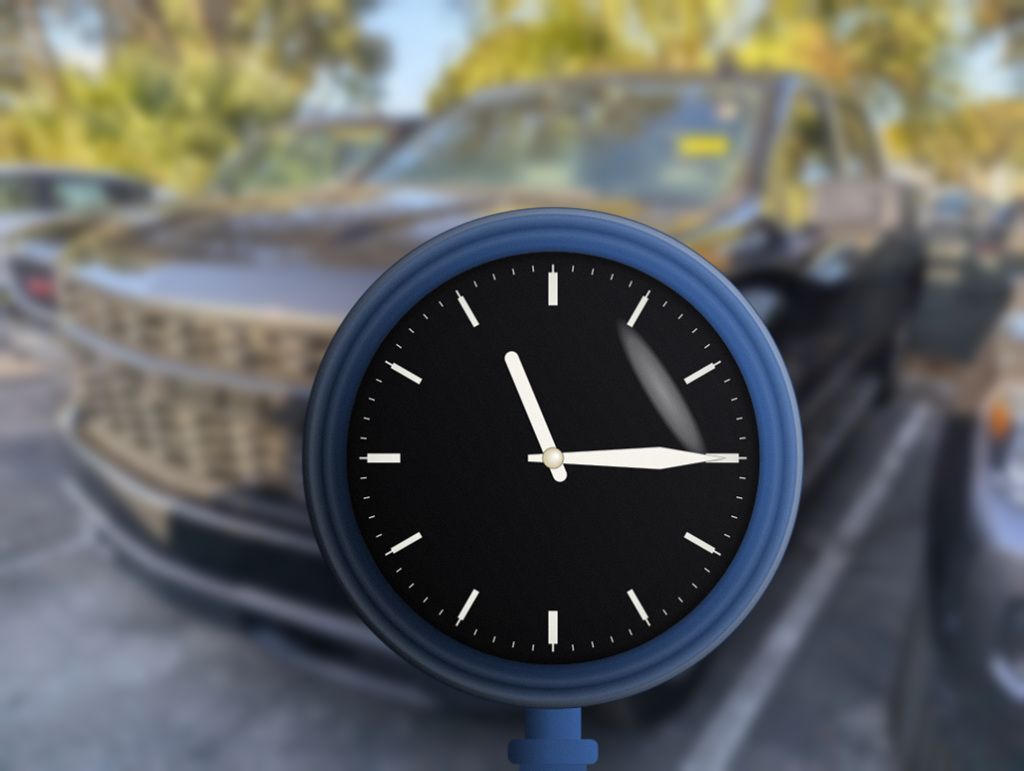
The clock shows 11.15
